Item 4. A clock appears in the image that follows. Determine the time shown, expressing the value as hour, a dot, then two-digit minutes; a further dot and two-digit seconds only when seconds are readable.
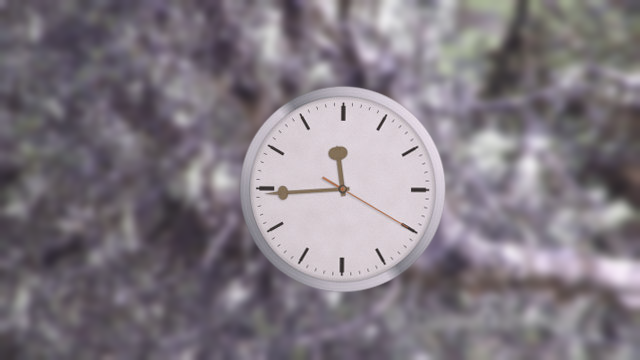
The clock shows 11.44.20
